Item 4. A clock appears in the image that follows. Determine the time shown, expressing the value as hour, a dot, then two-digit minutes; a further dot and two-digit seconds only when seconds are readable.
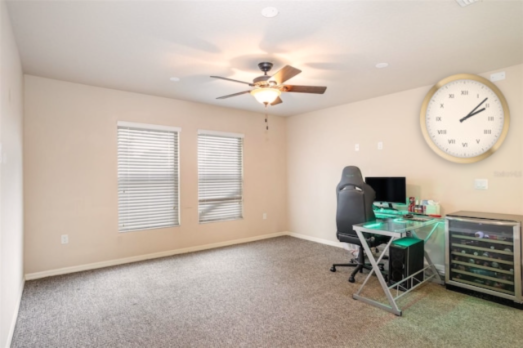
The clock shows 2.08
